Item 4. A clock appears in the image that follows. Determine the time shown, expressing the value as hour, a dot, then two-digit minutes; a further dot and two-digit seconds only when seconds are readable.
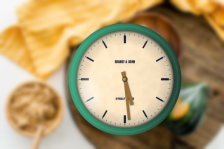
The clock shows 5.29
